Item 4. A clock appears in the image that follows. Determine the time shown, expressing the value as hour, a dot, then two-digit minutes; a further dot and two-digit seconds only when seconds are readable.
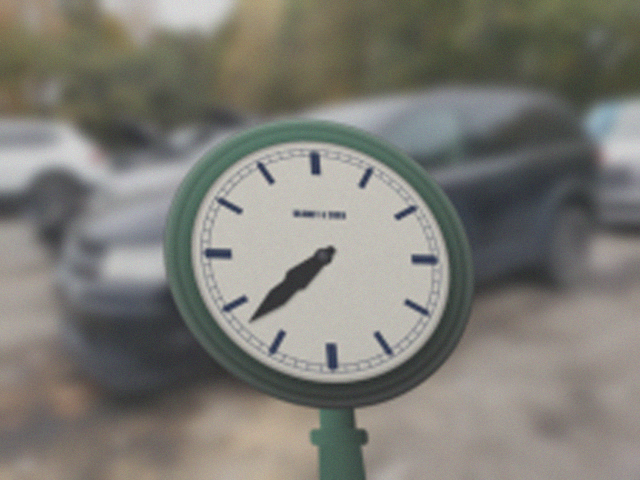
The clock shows 7.38
